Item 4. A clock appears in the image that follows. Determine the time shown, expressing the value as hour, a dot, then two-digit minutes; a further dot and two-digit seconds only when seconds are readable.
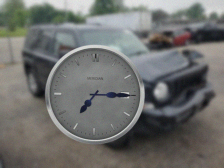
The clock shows 7.15
